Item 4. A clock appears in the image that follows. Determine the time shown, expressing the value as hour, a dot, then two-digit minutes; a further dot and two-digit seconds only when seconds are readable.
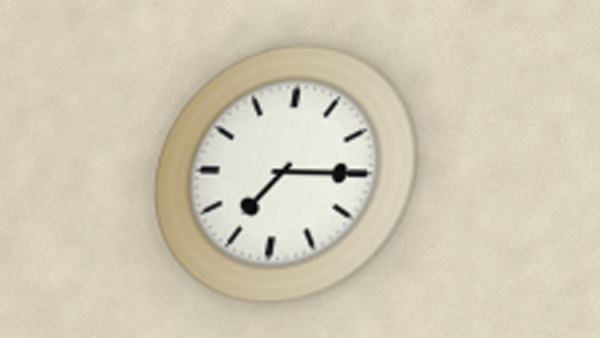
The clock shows 7.15
